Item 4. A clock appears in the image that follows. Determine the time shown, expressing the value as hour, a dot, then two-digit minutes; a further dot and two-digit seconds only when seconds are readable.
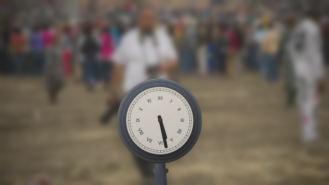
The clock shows 5.28
